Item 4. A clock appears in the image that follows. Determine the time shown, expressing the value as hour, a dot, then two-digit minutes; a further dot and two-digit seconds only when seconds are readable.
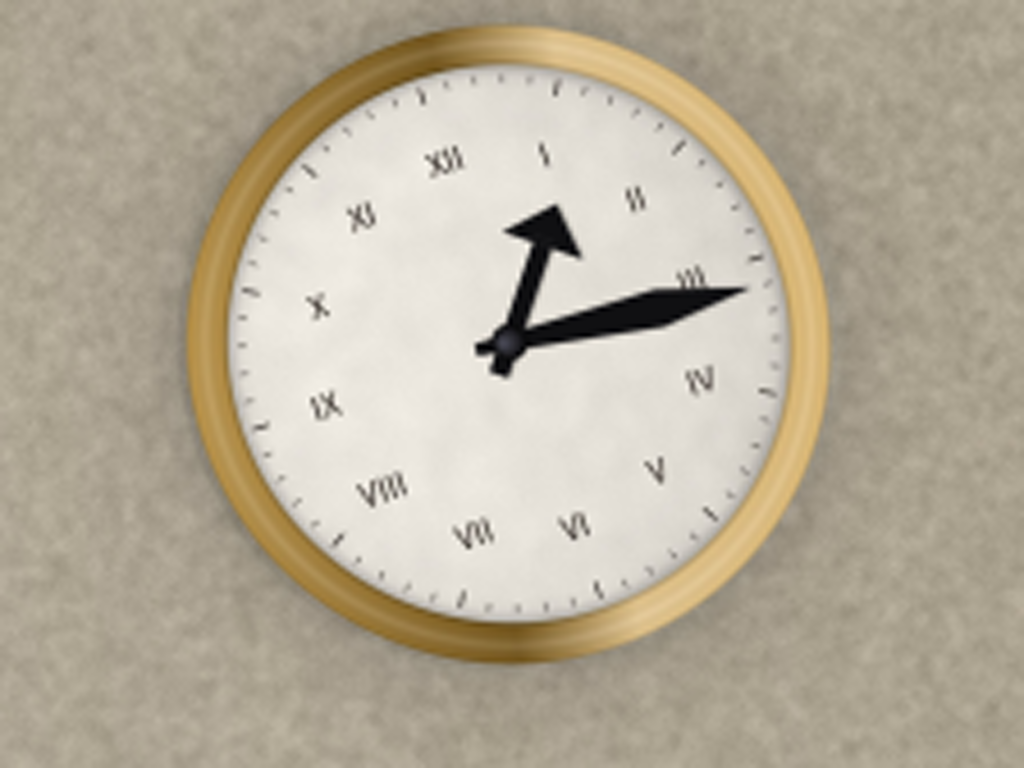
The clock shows 1.16
